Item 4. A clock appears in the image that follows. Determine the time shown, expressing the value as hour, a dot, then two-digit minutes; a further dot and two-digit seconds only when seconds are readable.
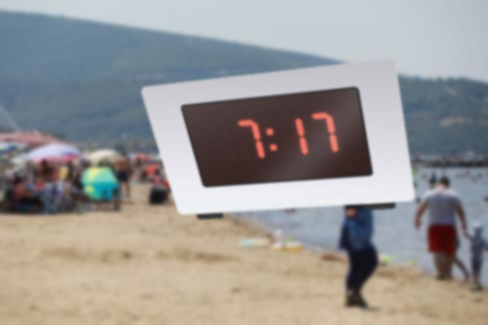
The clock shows 7.17
